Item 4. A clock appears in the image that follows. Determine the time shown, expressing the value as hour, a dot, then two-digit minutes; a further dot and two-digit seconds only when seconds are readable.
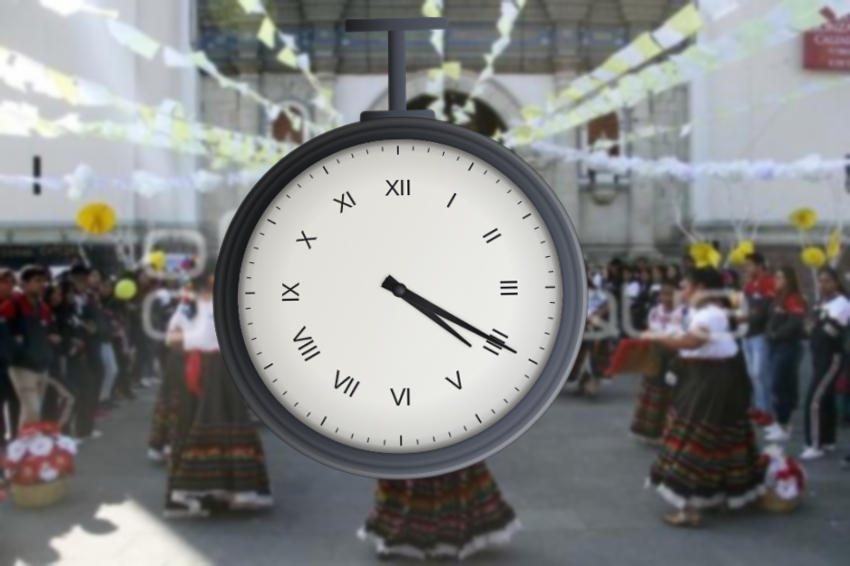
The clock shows 4.20
